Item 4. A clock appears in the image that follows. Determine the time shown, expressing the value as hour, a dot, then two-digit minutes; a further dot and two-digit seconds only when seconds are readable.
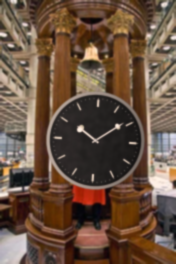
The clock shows 10.09
